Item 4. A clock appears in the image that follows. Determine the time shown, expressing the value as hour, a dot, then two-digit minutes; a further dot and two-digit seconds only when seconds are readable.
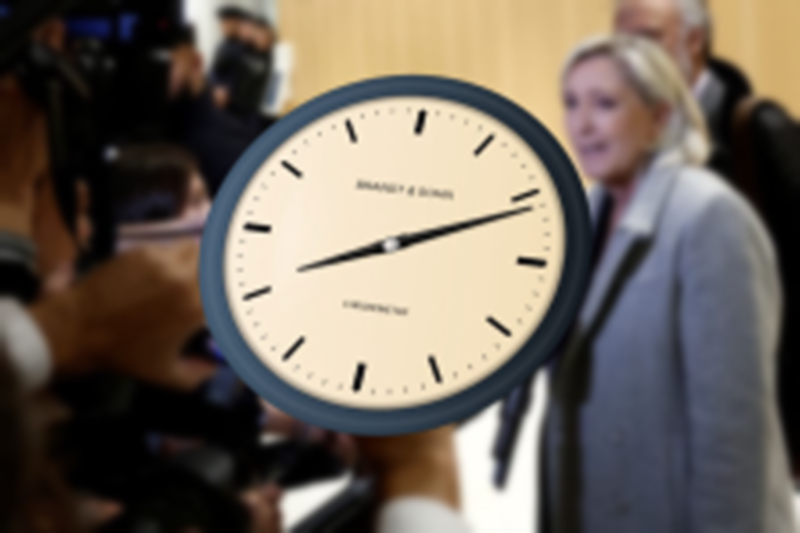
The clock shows 8.11
